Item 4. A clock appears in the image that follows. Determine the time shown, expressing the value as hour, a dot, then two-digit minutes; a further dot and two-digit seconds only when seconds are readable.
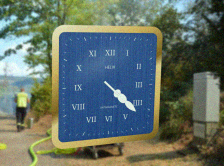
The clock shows 4.22
